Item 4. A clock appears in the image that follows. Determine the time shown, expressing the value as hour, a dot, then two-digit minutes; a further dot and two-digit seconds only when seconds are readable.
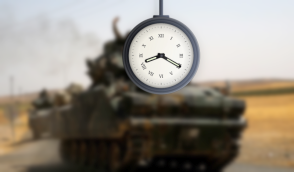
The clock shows 8.20
